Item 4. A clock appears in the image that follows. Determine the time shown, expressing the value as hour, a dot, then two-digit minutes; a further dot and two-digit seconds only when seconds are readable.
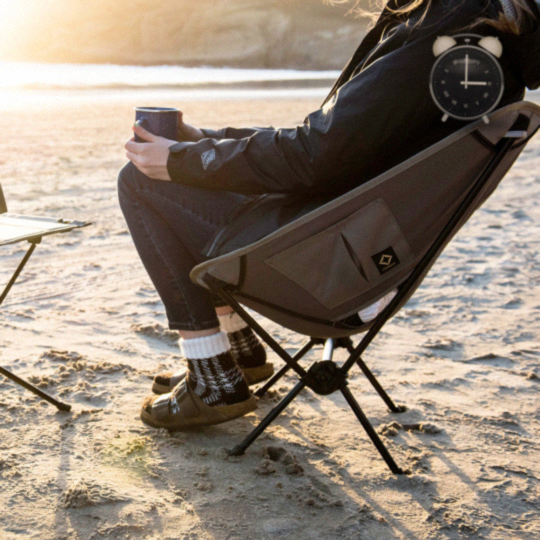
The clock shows 3.00
